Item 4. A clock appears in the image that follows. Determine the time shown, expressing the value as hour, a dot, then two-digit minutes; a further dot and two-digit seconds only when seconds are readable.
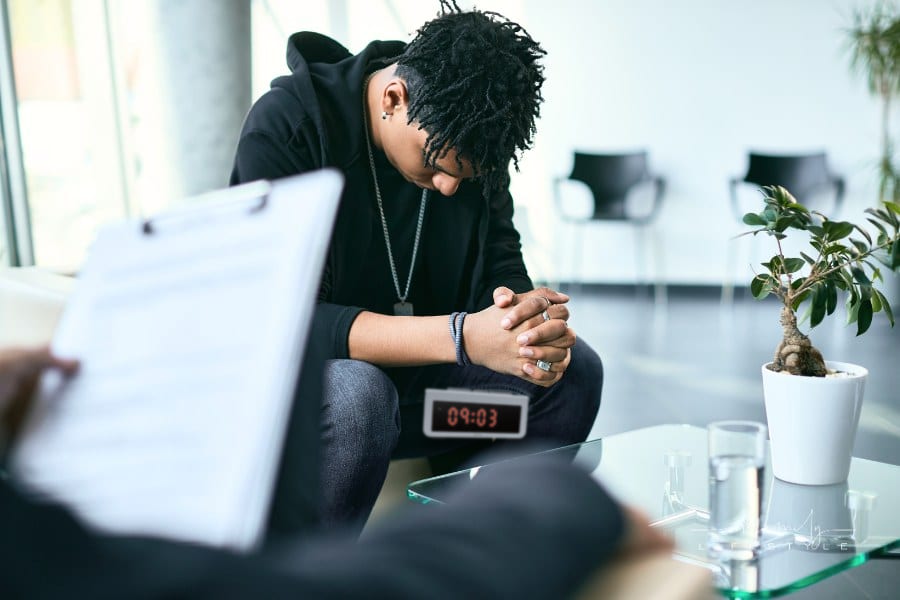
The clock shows 9.03
